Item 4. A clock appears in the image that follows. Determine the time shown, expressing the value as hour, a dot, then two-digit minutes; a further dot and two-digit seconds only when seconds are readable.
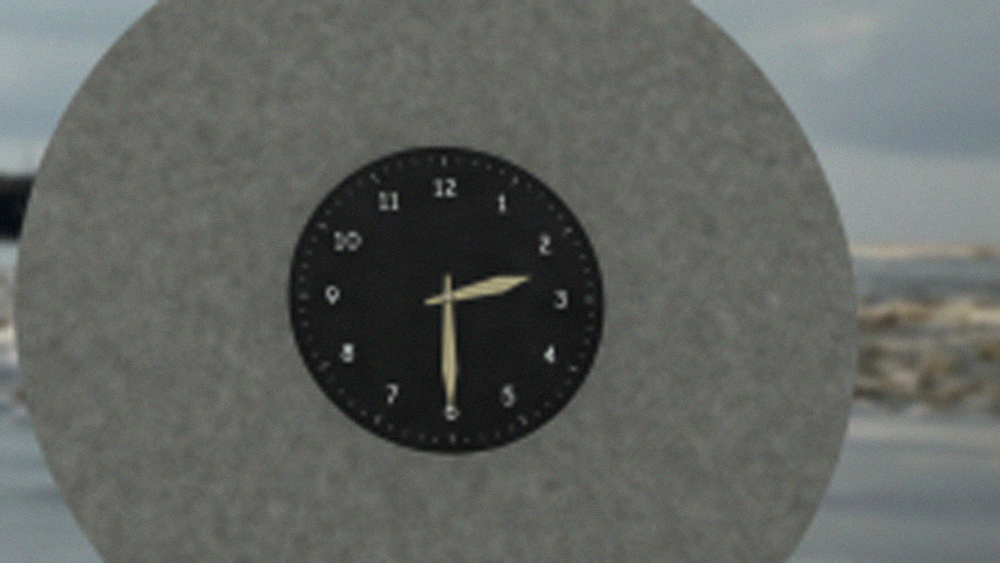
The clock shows 2.30
